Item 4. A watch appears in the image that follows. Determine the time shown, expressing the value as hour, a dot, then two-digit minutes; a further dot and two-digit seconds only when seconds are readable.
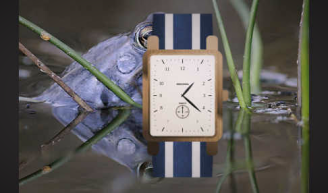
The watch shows 1.22
